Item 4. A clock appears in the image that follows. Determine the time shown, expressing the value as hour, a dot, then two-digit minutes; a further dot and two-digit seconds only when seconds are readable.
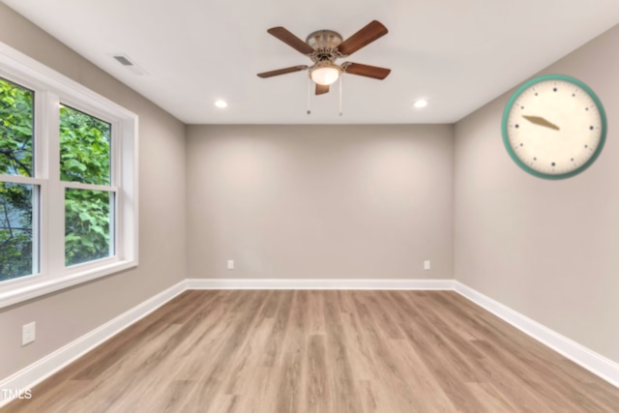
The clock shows 9.48
